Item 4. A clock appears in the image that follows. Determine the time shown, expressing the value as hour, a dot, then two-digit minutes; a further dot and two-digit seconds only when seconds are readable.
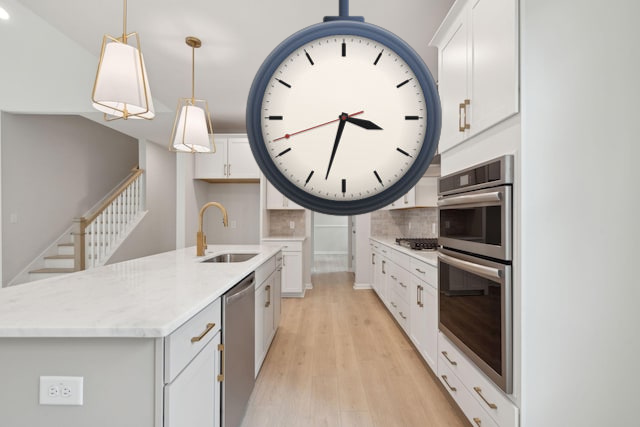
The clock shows 3.32.42
